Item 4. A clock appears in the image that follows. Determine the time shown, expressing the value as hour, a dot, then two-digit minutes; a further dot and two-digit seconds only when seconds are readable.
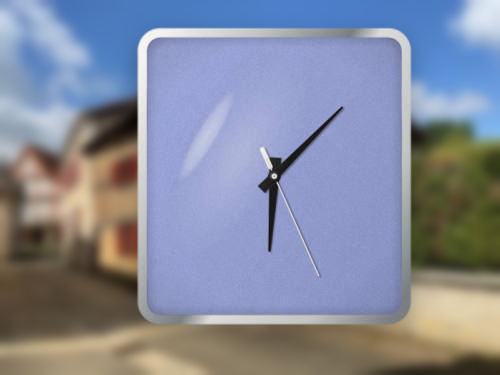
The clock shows 6.07.26
